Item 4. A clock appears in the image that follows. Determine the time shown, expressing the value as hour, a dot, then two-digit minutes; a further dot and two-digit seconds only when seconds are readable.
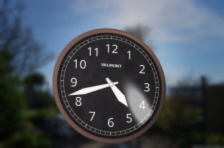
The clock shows 4.42
